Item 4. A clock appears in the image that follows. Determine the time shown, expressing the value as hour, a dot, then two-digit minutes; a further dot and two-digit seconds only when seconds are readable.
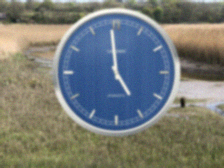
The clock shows 4.59
